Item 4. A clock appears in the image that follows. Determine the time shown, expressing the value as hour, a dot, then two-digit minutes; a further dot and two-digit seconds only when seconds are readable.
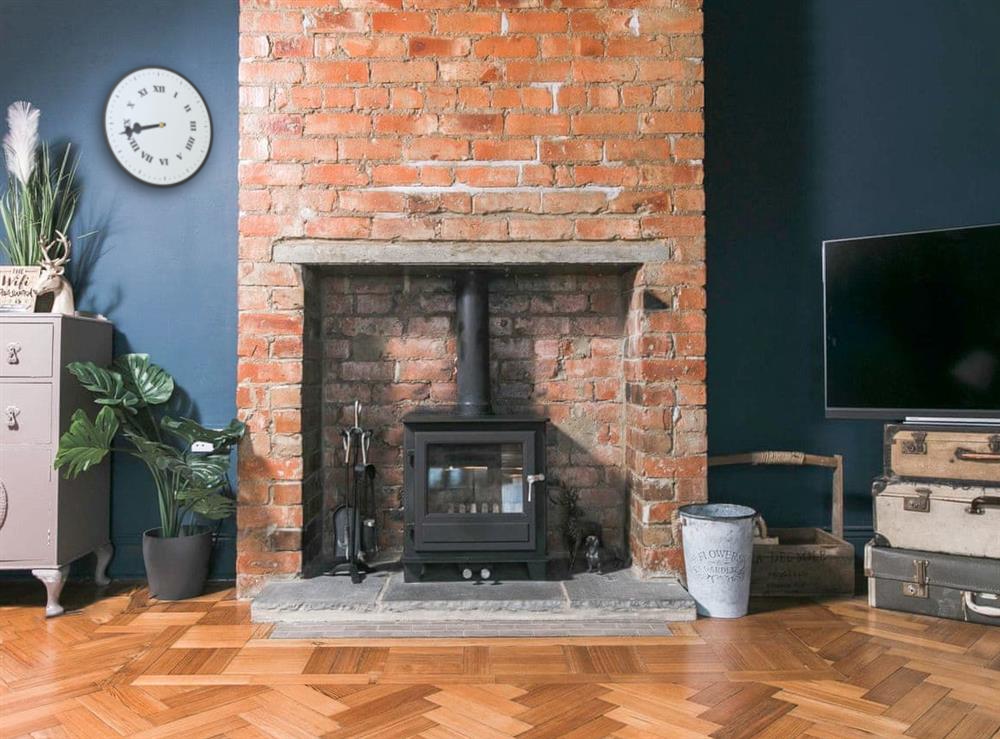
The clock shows 8.43
